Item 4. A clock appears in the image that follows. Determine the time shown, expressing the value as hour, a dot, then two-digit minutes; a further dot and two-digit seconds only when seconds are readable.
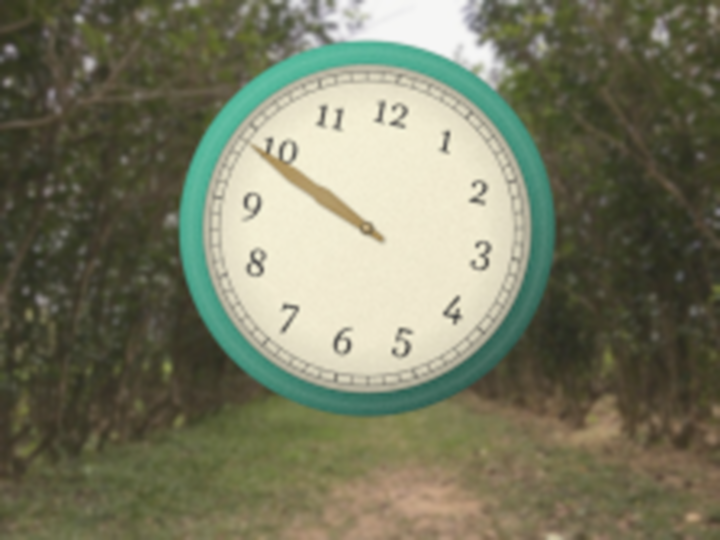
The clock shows 9.49
